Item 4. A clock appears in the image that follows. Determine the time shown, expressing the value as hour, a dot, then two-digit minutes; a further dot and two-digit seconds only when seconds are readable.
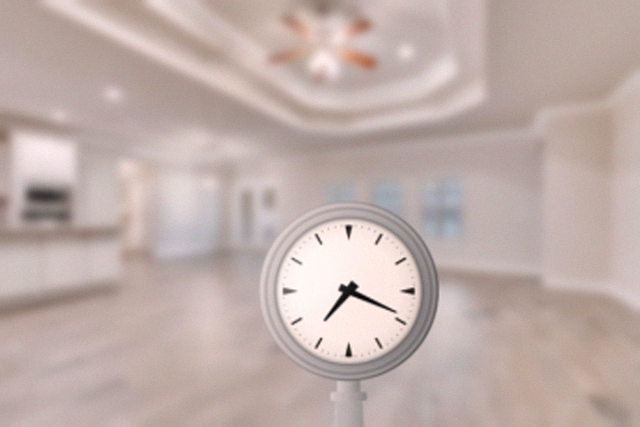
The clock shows 7.19
